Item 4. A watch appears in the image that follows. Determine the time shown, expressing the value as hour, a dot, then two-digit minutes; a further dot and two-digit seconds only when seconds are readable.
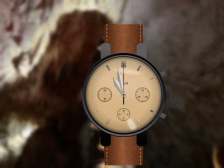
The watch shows 10.58
